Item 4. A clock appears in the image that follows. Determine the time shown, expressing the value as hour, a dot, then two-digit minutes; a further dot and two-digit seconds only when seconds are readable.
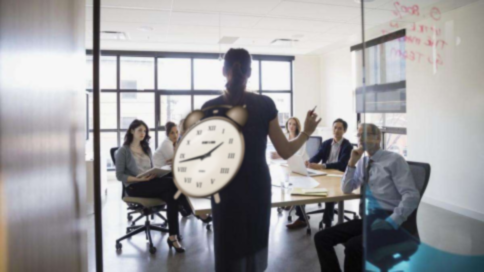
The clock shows 1.43
